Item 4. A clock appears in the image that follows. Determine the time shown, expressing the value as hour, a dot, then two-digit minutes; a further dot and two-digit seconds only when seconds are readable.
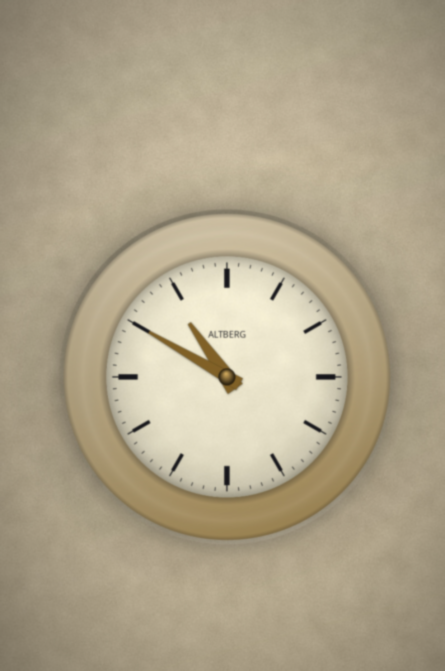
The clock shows 10.50
